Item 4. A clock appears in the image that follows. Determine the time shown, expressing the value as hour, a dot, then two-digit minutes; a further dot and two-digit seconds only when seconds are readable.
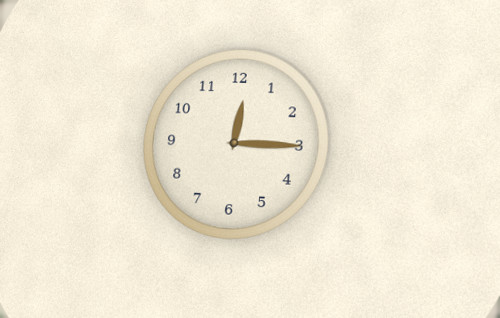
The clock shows 12.15
